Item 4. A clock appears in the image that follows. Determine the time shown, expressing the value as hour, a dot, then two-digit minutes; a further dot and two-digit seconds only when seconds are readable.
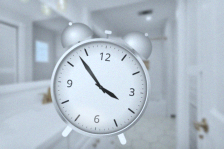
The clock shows 3.53
